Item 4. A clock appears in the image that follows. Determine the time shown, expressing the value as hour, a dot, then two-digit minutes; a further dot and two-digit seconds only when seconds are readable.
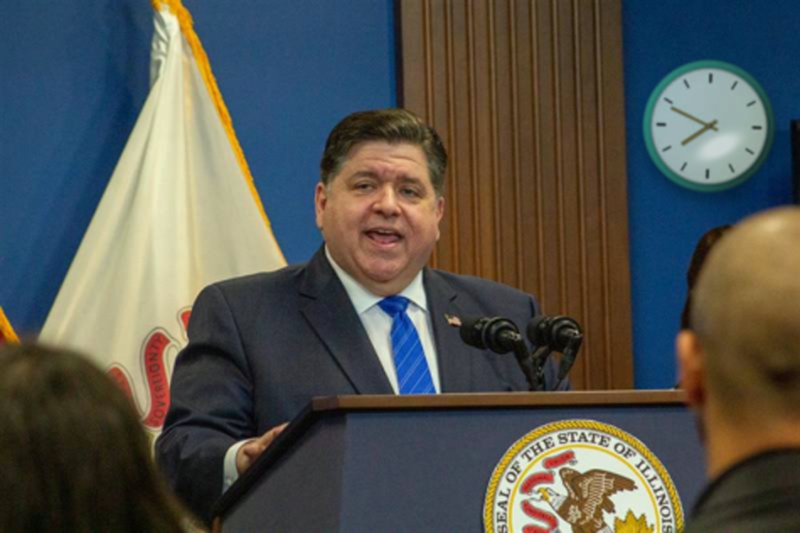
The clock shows 7.49
